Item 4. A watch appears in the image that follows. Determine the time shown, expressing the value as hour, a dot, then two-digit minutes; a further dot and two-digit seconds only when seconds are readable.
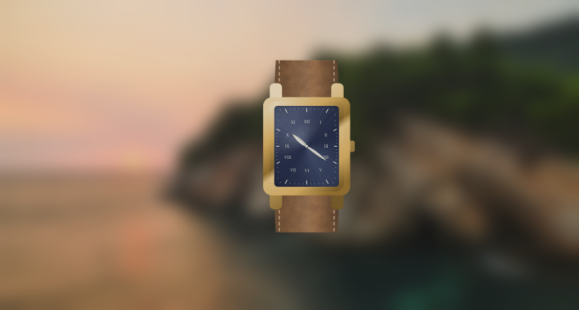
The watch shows 10.21
